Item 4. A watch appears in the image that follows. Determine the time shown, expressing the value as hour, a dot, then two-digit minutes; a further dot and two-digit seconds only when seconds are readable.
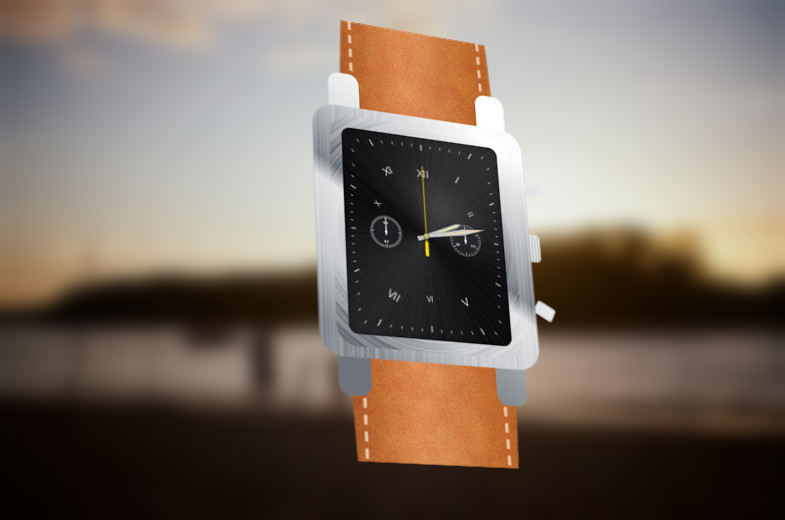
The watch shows 2.13
